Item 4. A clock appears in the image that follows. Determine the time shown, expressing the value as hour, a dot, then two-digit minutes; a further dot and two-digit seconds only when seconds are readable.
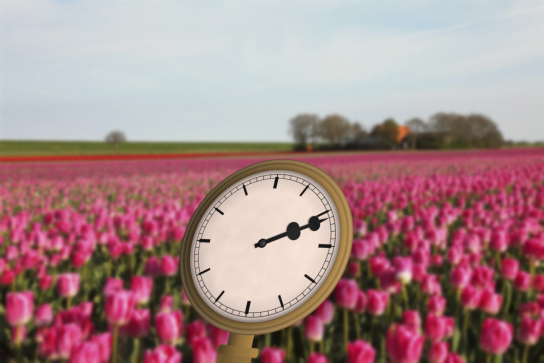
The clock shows 2.11
